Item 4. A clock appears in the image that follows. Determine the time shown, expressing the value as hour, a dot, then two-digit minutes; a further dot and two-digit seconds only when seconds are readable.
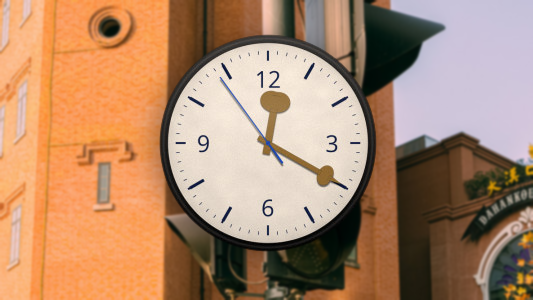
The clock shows 12.19.54
